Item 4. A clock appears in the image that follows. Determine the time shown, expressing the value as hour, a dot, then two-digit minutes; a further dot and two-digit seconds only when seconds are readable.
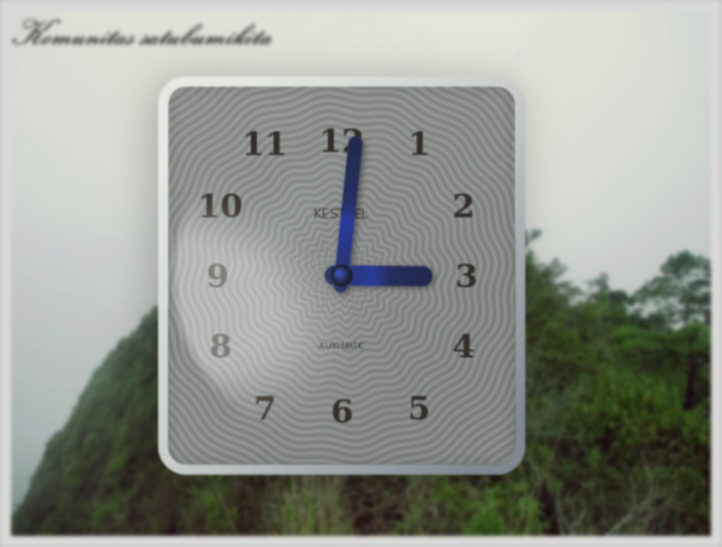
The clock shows 3.01
